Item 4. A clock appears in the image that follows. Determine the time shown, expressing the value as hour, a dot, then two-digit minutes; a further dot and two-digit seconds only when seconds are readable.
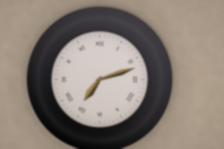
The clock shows 7.12
